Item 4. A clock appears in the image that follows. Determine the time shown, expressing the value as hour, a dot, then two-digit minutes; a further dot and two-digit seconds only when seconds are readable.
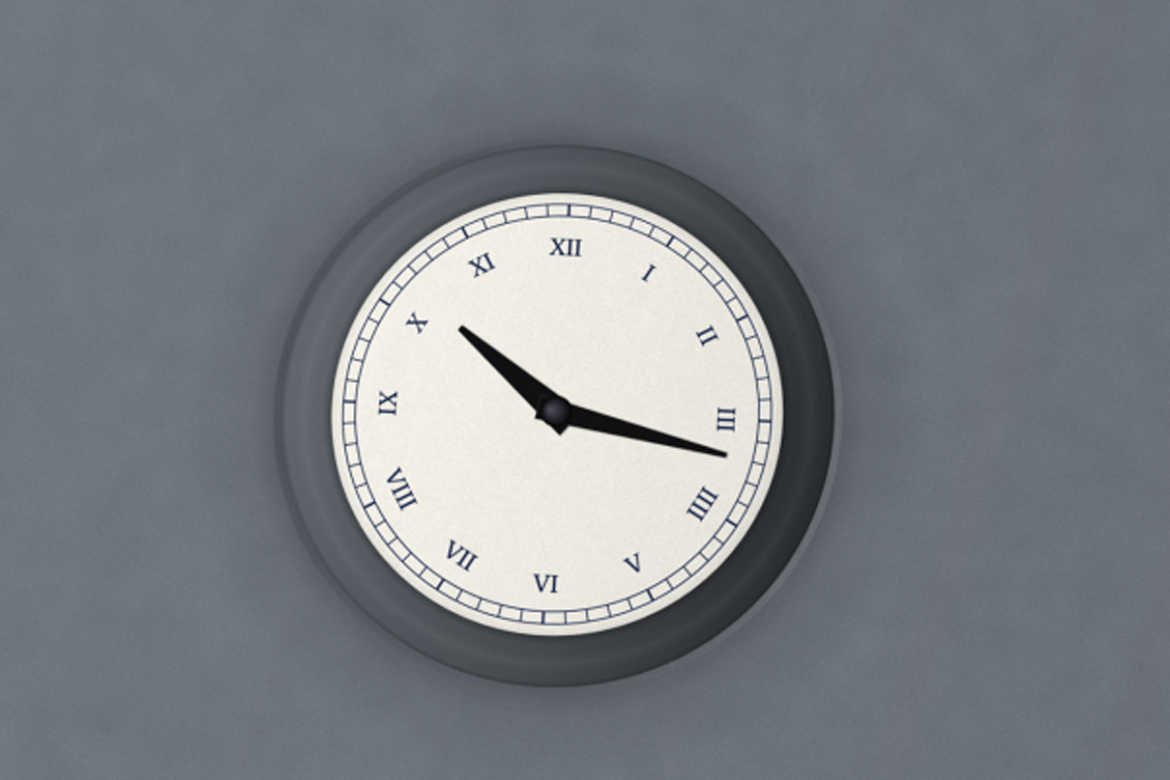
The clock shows 10.17
